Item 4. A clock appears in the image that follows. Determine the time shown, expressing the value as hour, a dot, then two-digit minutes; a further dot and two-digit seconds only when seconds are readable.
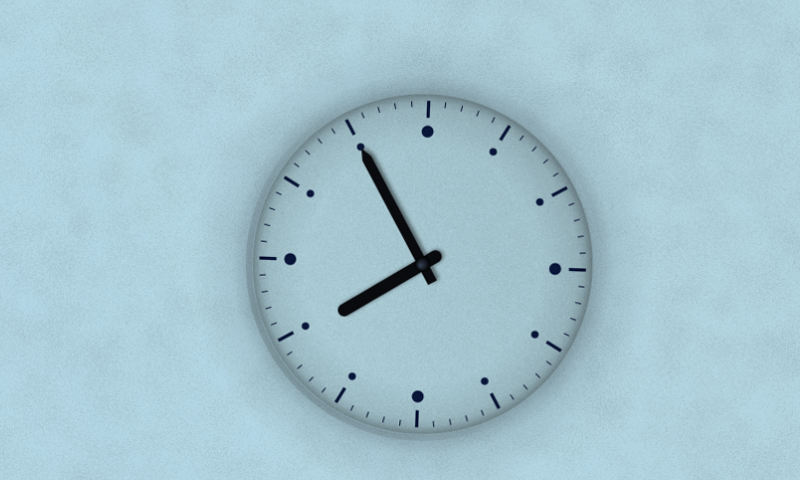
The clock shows 7.55
